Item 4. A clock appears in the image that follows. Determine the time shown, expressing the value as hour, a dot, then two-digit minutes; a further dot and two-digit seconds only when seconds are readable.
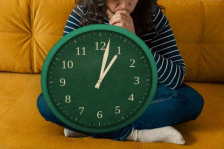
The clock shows 1.02
